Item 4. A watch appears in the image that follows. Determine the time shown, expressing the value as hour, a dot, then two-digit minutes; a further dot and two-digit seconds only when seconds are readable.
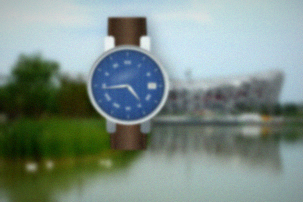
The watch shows 4.44
